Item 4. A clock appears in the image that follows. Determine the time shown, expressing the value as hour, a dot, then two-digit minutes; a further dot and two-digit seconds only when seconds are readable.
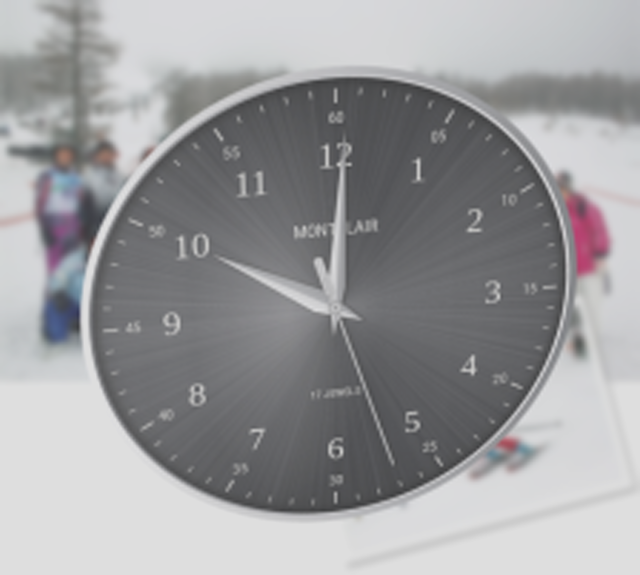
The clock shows 10.00.27
